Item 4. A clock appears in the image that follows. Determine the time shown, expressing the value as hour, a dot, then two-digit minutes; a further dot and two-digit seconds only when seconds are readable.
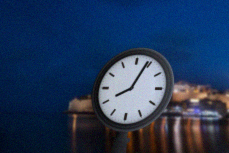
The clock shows 8.04
